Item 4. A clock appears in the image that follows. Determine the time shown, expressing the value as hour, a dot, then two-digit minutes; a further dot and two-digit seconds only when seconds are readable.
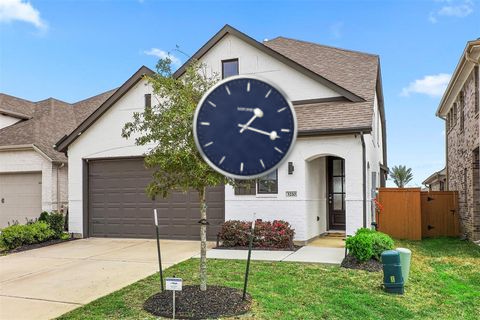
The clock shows 1.17
